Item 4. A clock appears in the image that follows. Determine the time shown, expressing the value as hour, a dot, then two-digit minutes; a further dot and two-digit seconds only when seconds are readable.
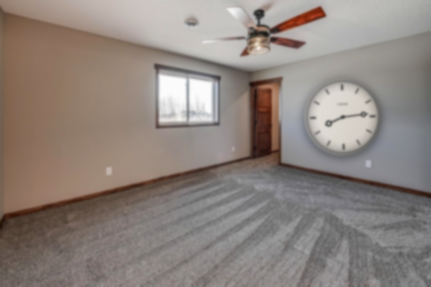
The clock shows 8.14
